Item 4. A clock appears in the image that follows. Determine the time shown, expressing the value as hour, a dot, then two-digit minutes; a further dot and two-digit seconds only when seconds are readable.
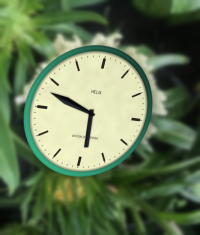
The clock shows 5.48
